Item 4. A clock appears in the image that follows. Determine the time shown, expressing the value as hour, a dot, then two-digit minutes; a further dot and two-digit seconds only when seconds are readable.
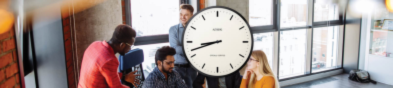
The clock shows 8.42
